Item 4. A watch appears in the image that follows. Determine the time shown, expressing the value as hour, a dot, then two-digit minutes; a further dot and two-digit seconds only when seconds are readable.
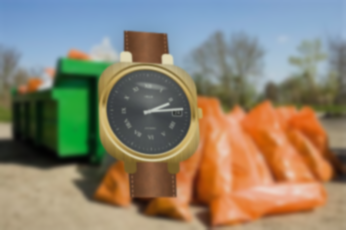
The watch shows 2.14
